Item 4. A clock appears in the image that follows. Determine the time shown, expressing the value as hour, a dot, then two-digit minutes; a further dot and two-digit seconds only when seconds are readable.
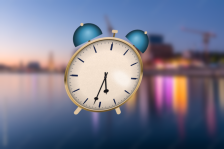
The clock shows 5.32
